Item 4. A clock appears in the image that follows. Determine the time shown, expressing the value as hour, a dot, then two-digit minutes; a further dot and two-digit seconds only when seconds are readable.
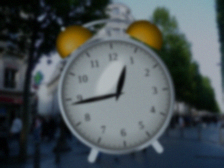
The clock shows 12.44
